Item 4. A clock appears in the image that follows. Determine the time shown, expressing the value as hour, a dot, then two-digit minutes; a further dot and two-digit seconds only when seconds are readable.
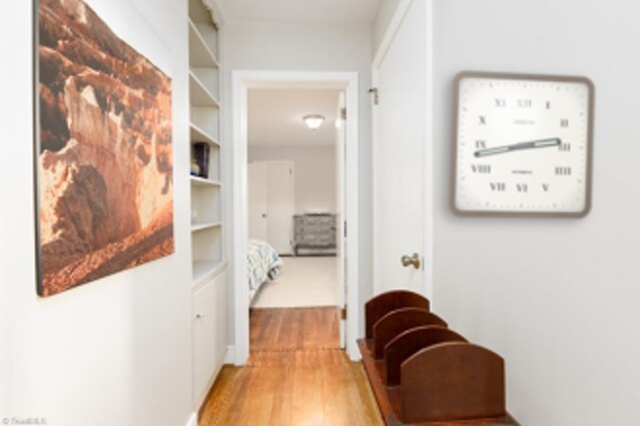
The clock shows 2.43
